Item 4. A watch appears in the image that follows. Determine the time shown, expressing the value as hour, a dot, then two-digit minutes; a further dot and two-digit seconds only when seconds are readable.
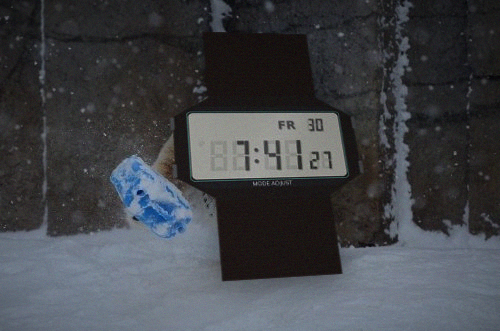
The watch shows 7.41.27
